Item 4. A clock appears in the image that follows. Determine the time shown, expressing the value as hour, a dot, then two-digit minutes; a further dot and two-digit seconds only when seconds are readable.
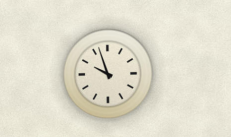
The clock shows 9.57
